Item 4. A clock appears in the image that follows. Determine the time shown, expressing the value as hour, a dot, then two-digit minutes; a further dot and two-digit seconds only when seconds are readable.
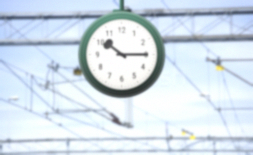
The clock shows 10.15
